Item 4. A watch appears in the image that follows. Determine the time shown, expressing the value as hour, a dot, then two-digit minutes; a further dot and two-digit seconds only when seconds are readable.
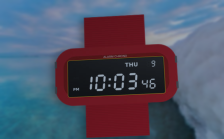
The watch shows 10.03.46
